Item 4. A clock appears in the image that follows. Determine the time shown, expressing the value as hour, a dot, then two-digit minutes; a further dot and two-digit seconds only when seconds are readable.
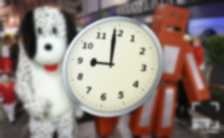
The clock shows 8.59
